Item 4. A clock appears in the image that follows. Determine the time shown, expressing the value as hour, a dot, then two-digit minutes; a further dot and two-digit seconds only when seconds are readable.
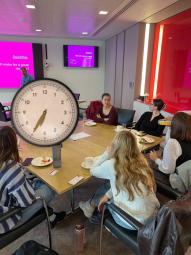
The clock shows 6.35
